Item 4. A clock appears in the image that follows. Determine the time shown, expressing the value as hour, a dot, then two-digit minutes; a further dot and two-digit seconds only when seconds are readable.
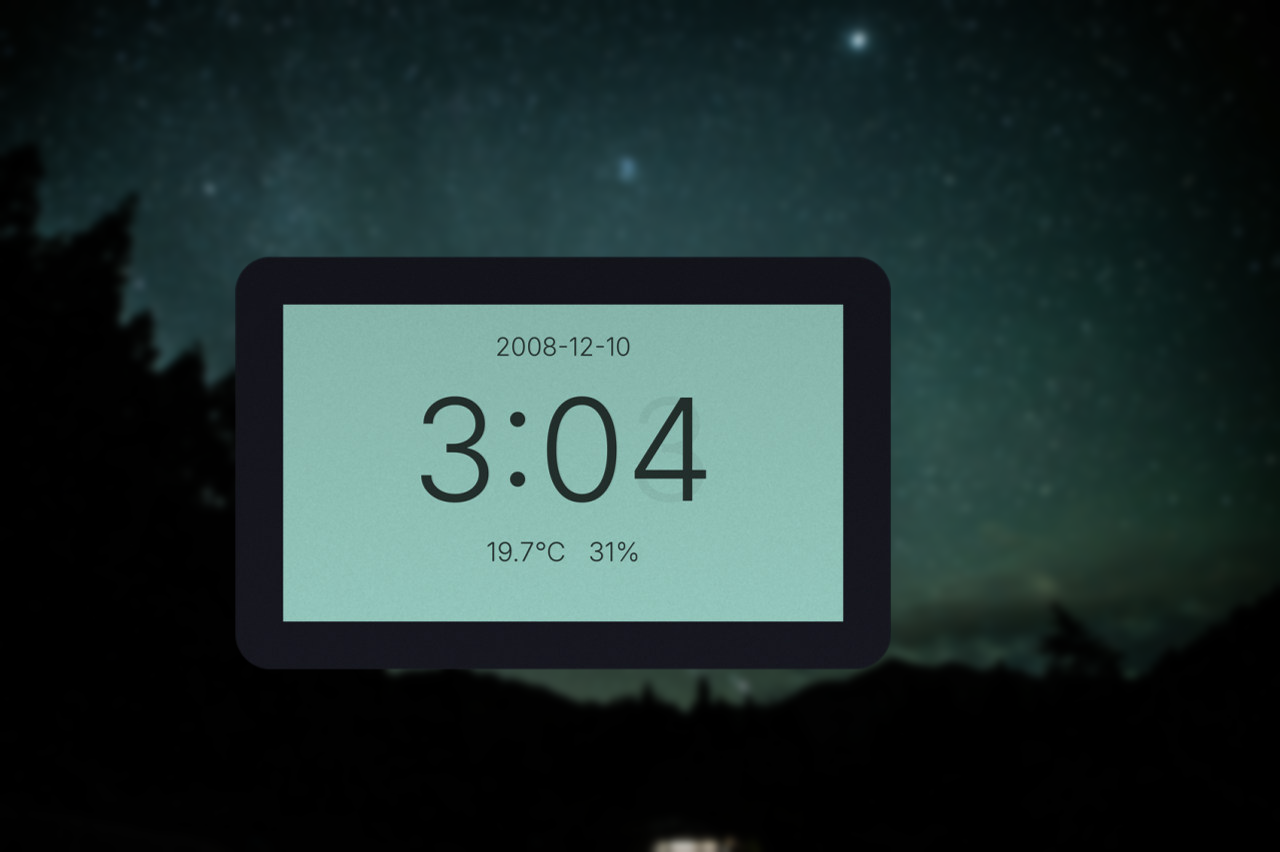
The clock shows 3.04
